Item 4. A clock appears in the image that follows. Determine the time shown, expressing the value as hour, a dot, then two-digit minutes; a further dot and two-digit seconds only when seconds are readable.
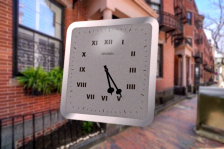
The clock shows 5.24
